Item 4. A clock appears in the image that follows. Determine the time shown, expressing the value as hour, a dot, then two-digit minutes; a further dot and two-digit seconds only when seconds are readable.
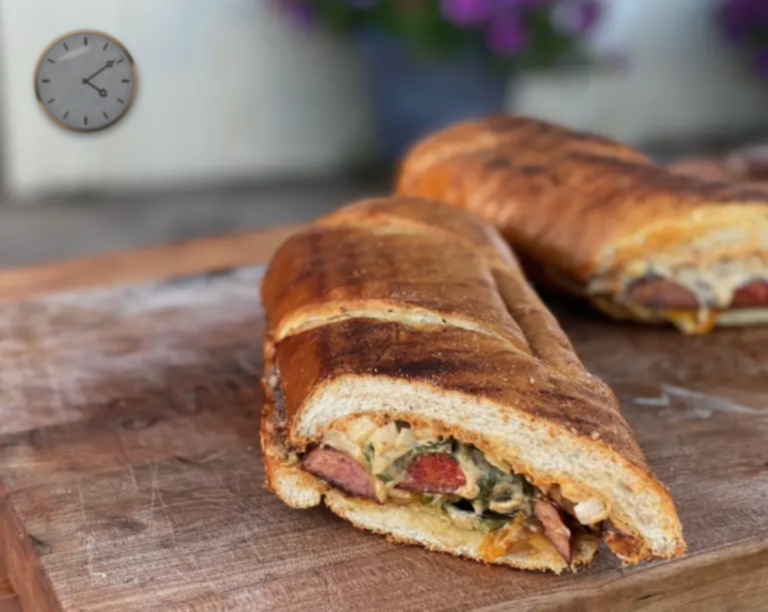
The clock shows 4.09
